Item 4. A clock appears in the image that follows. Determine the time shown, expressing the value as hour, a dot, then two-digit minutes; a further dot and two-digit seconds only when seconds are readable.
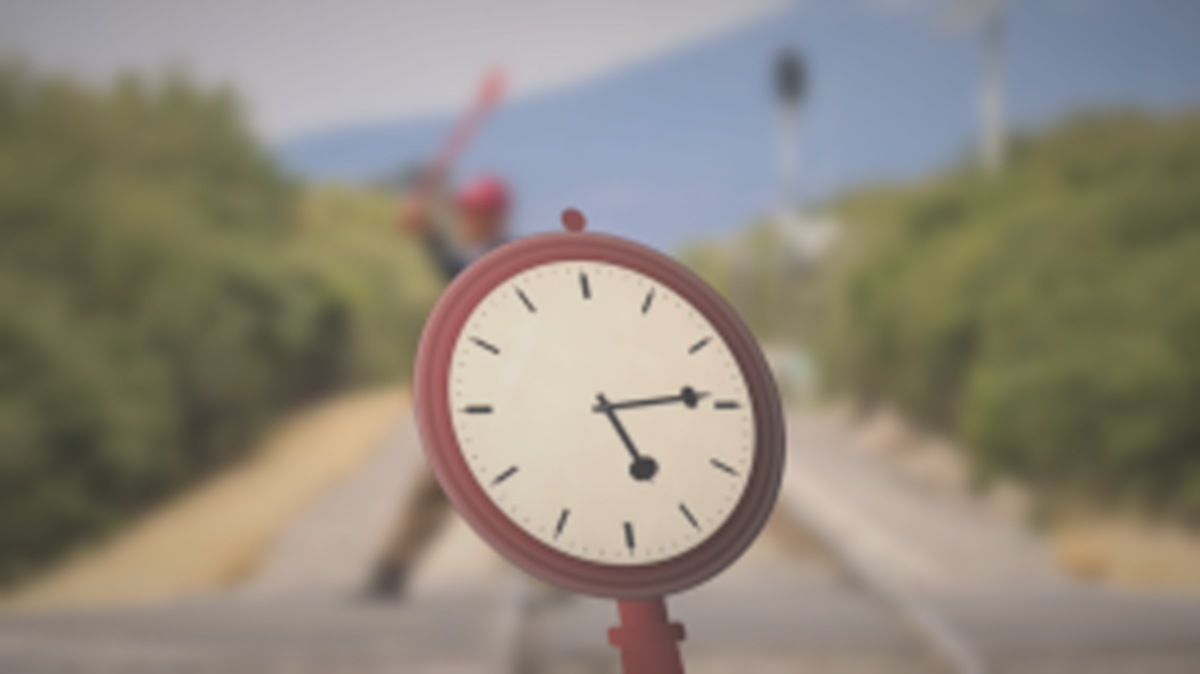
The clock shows 5.14
